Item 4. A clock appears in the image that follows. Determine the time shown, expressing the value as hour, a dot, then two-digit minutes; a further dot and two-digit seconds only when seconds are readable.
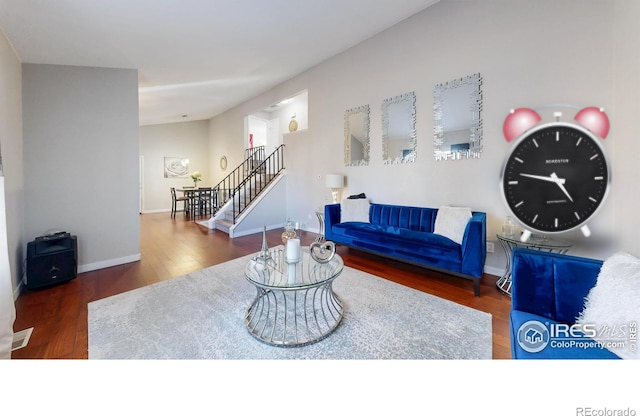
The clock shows 4.47
